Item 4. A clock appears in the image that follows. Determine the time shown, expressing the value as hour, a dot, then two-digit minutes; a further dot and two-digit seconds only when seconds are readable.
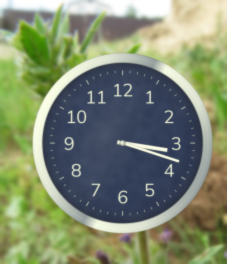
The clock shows 3.18
